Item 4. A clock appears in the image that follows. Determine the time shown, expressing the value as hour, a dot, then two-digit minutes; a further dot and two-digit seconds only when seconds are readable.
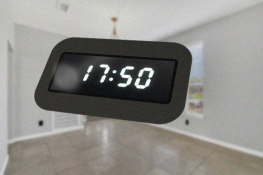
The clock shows 17.50
